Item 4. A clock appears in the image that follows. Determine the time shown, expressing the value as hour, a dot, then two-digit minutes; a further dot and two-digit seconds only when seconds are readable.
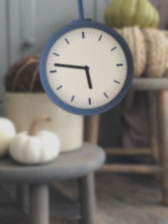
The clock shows 5.47
